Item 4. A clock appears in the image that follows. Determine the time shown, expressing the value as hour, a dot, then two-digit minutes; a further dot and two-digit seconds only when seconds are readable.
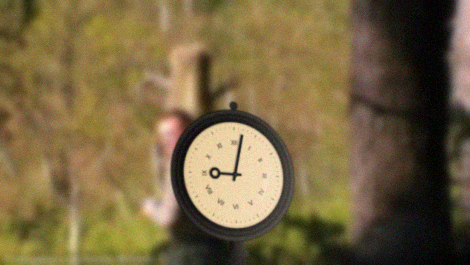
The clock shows 9.02
